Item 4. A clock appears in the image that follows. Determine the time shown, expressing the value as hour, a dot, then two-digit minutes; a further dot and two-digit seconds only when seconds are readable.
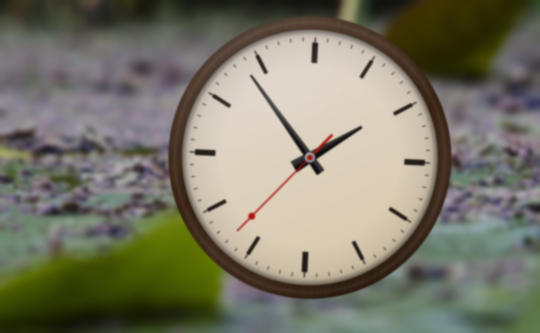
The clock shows 1.53.37
